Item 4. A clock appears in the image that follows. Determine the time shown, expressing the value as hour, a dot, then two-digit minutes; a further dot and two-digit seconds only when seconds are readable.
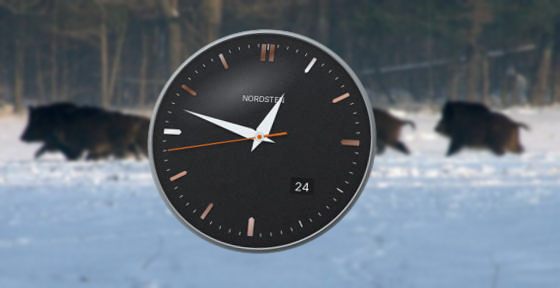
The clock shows 12.47.43
